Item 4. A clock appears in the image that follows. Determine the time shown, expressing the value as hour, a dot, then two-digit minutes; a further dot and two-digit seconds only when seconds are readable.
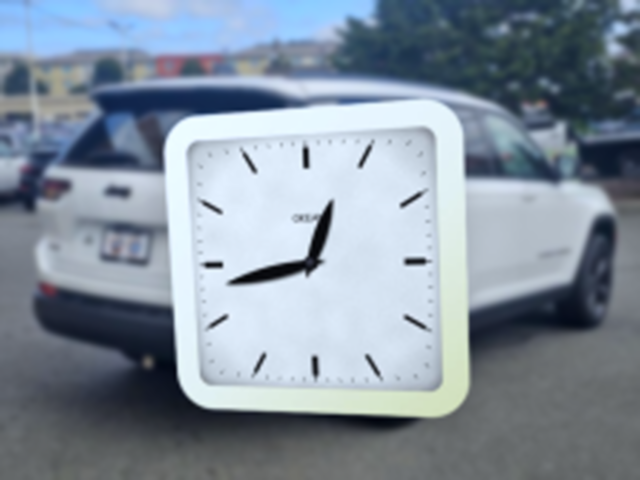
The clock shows 12.43
